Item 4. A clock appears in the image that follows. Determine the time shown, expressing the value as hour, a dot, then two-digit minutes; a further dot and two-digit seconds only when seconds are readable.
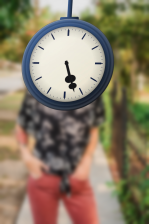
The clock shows 5.27
